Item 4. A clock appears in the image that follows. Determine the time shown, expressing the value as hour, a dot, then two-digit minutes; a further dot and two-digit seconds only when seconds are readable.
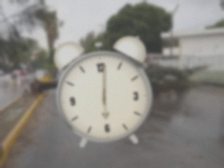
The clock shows 6.01
